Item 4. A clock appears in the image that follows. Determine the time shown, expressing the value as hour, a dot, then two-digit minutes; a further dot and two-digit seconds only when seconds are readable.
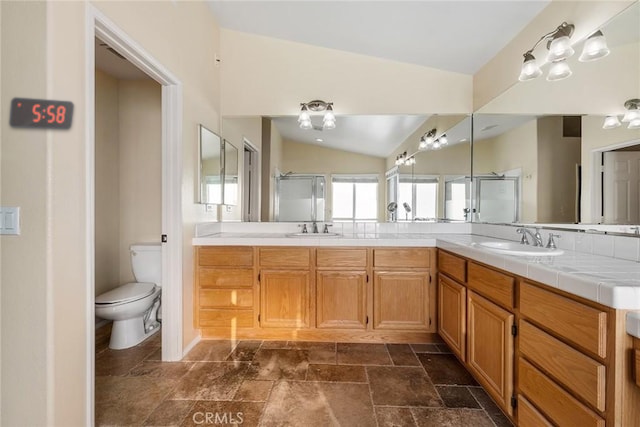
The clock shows 5.58
